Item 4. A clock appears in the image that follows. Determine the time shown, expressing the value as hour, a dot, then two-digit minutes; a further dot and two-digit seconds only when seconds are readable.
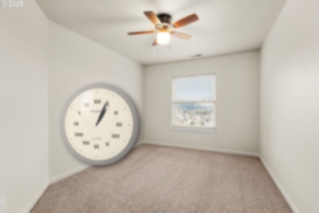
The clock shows 1.04
